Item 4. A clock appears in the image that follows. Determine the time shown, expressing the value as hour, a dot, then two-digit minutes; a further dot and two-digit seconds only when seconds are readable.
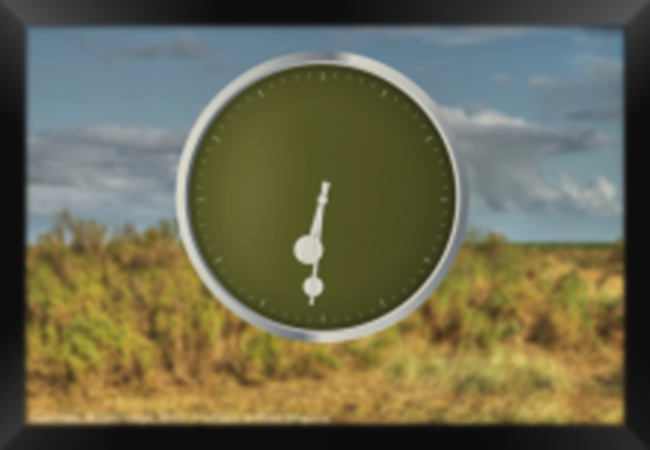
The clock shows 6.31
